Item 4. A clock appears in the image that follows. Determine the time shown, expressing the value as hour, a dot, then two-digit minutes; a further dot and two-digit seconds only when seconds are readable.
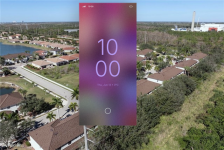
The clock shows 10.00
